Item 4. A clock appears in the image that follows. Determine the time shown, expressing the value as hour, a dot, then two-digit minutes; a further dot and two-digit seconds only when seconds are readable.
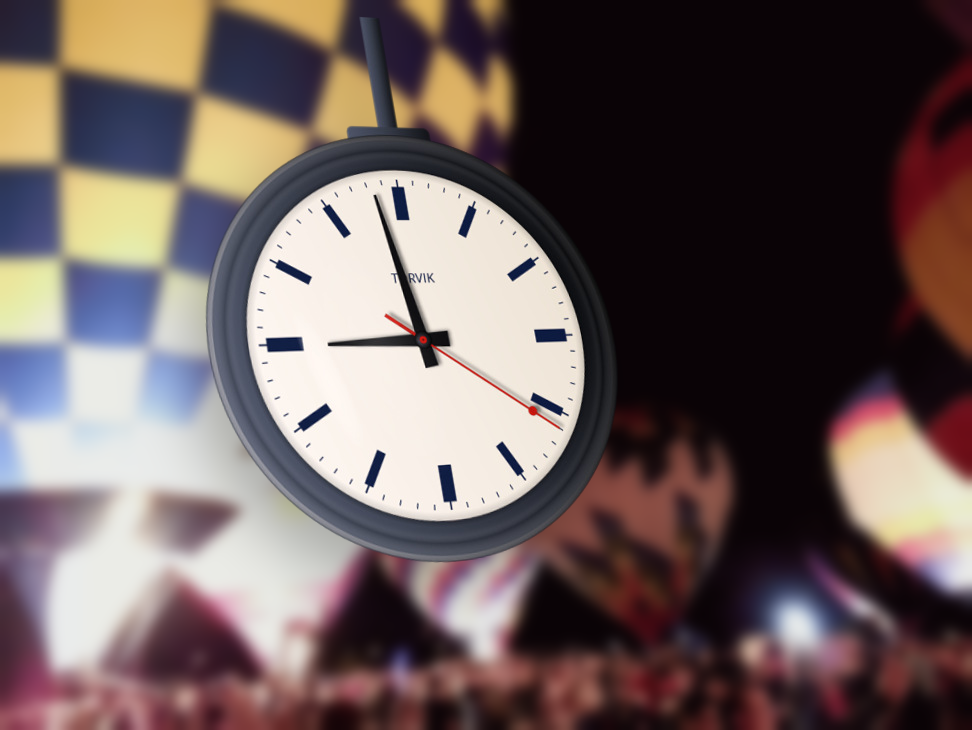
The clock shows 8.58.21
